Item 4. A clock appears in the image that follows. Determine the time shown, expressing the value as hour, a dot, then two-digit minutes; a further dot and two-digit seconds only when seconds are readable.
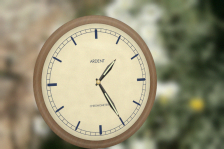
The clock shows 1.25
